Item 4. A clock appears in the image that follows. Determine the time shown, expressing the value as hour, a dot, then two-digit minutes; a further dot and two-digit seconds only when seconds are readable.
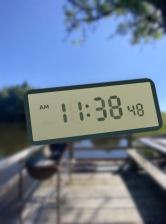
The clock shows 11.38.48
